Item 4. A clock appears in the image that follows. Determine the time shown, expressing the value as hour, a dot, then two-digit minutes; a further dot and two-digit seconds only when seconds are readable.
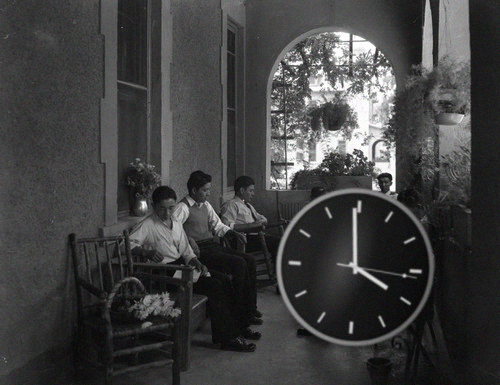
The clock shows 3.59.16
